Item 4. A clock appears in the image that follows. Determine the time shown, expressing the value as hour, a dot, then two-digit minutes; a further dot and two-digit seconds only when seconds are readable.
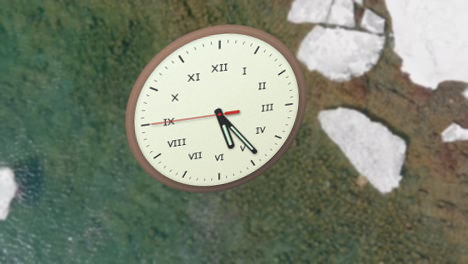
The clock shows 5.23.45
